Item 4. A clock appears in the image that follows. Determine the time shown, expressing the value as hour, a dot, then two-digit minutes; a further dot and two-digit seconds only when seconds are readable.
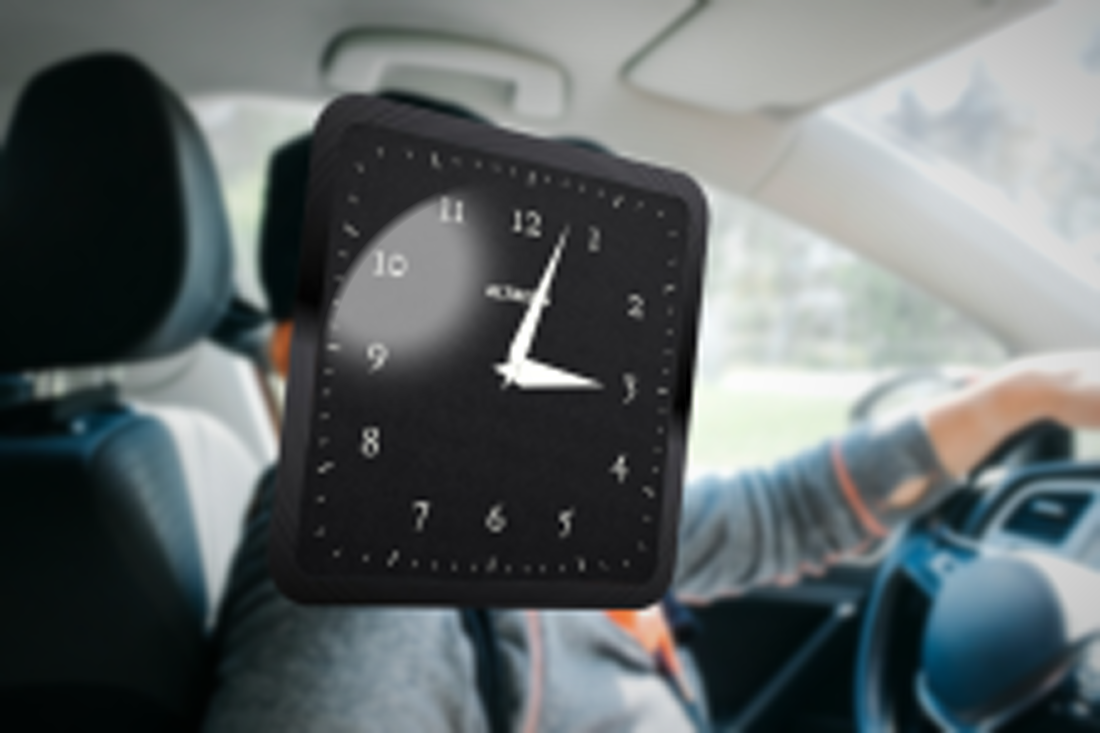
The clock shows 3.03
